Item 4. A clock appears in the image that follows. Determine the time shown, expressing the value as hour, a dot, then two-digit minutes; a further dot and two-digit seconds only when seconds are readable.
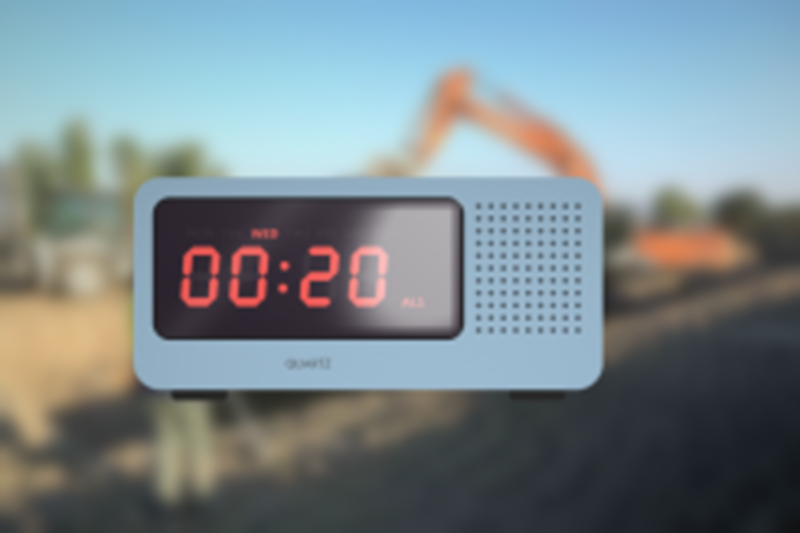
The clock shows 0.20
